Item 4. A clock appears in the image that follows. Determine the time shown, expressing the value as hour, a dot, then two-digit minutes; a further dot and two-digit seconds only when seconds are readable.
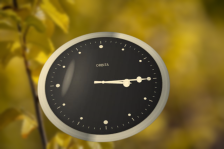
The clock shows 3.15
